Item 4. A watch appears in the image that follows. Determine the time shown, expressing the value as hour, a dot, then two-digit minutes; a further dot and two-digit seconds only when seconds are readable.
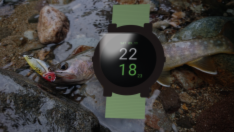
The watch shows 22.18
